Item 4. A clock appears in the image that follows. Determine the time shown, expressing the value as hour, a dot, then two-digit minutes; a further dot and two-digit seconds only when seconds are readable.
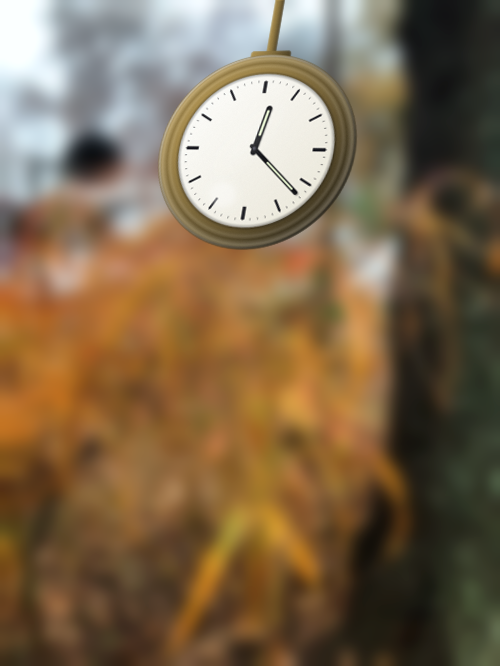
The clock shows 12.22
